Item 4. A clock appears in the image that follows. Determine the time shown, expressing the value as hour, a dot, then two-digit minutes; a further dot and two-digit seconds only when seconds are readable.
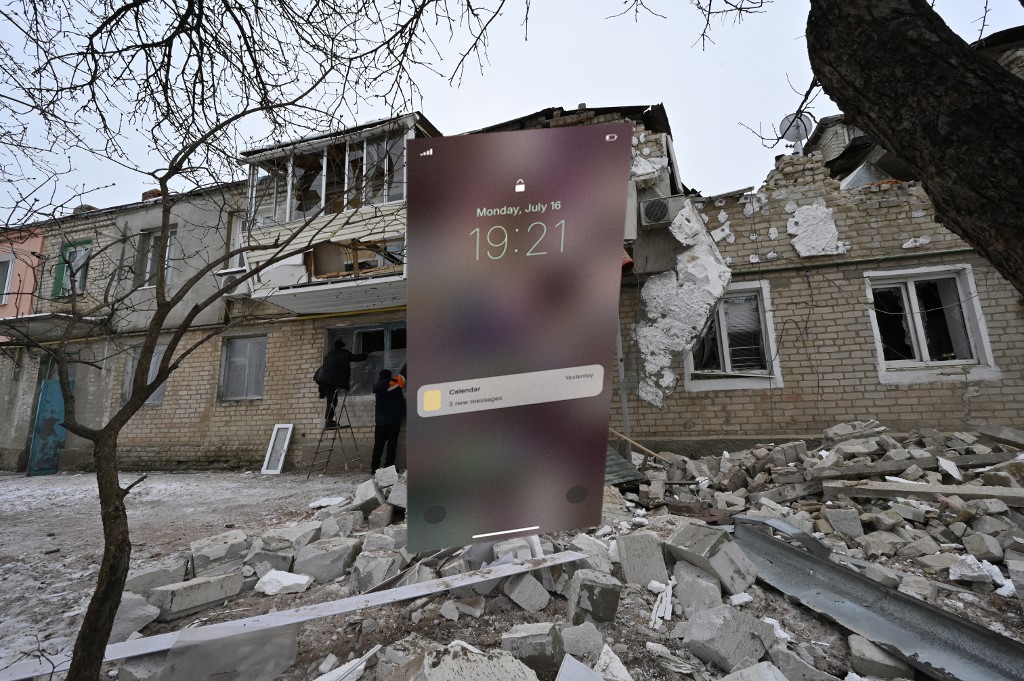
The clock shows 19.21
